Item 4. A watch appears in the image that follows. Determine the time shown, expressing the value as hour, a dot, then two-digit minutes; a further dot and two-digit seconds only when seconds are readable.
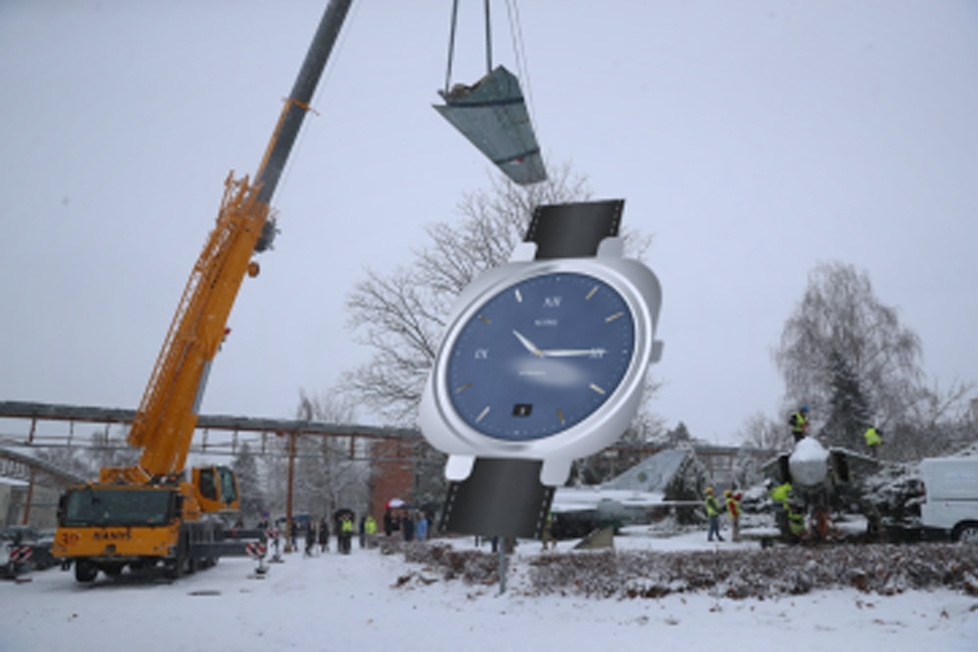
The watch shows 10.15
